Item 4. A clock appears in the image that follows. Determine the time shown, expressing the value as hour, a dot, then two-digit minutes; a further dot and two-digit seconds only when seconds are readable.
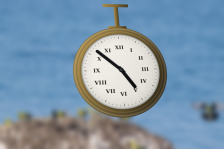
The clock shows 4.52
